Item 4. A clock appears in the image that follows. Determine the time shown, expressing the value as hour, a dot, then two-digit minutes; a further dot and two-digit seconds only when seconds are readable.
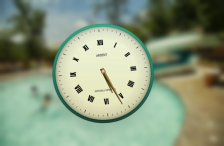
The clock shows 5.26
